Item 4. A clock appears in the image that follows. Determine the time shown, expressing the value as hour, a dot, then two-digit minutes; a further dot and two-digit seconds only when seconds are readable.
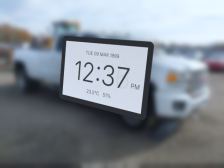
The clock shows 12.37
